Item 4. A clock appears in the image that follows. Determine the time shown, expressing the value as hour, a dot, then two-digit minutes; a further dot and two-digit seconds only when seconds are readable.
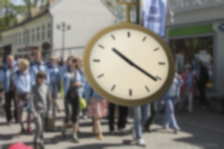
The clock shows 10.21
